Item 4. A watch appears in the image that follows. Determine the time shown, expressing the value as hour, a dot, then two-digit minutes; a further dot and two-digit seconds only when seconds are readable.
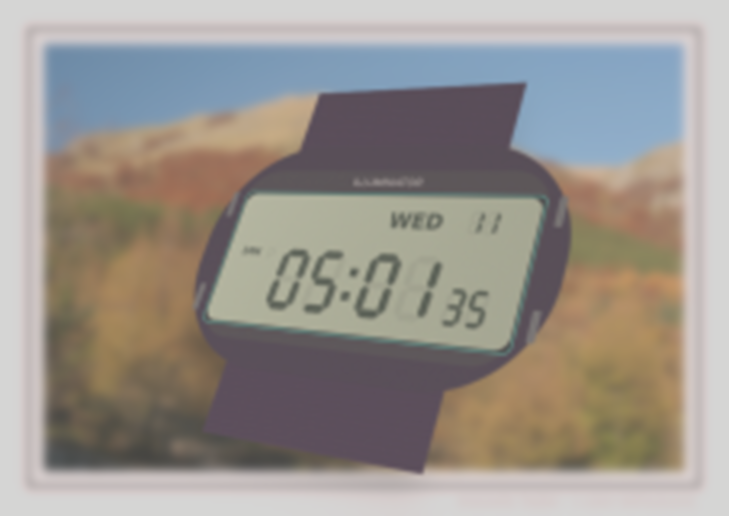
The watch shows 5.01.35
